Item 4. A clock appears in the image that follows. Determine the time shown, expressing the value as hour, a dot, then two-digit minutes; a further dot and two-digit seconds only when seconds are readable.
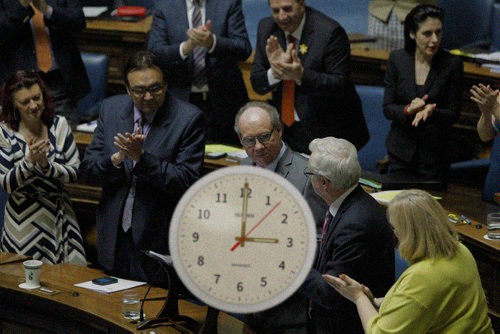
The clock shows 3.00.07
